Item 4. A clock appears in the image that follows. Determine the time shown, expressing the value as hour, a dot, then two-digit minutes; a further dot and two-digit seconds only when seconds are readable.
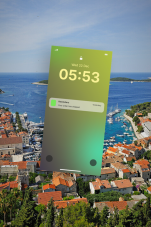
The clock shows 5.53
